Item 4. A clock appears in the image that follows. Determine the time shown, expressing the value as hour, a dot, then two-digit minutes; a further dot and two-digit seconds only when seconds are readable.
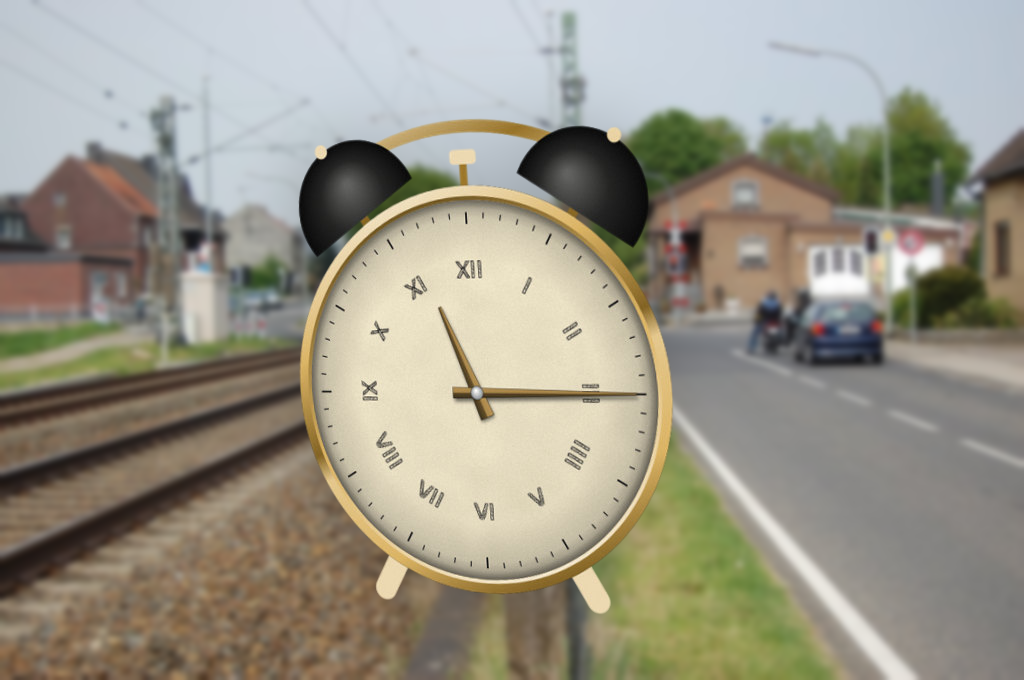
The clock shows 11.15
